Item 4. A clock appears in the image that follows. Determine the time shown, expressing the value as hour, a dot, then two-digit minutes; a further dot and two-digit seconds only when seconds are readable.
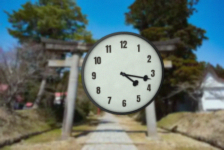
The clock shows 4.17
